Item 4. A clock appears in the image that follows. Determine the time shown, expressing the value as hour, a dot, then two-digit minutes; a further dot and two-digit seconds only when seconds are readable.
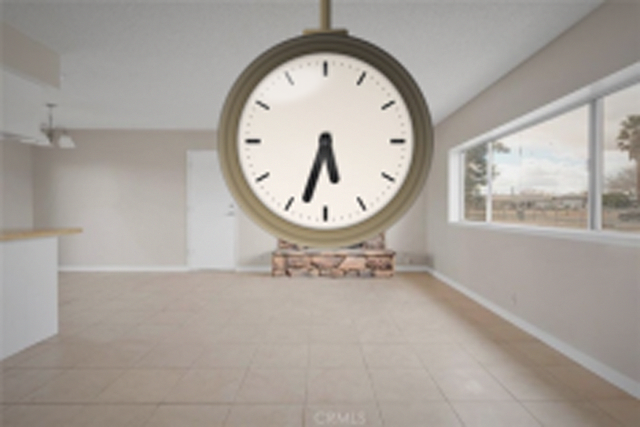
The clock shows 5.33
